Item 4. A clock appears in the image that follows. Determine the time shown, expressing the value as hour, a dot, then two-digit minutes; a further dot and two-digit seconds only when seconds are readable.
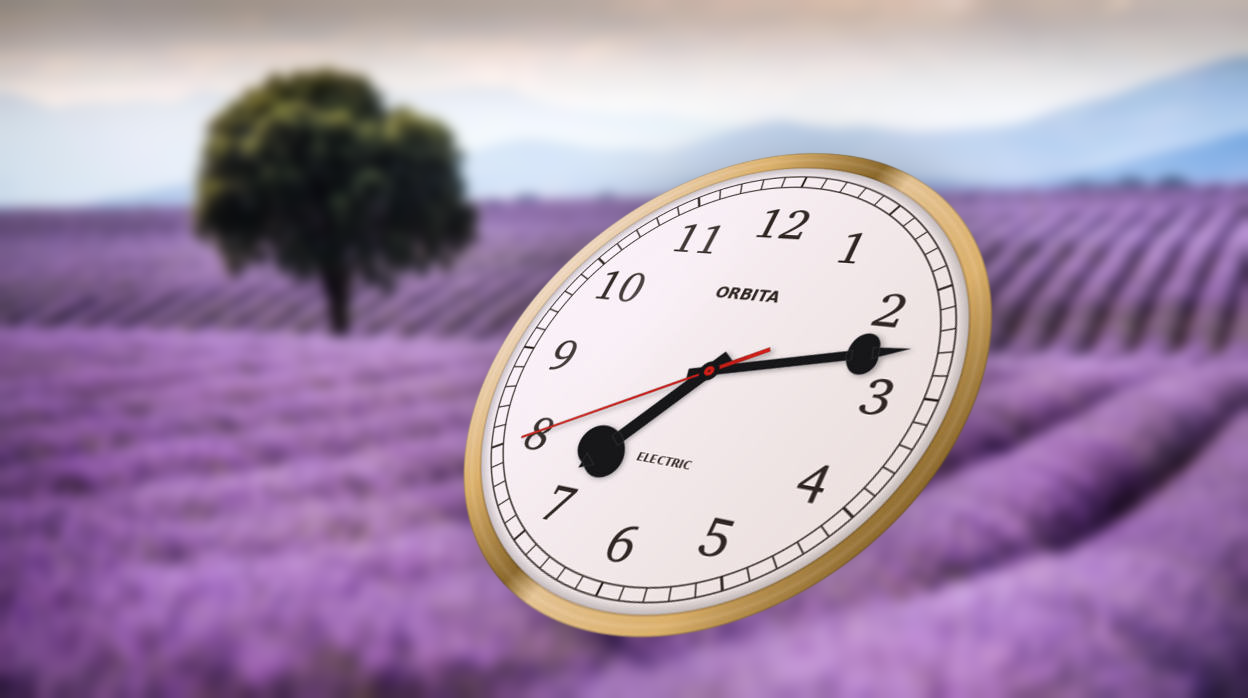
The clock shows 7.12.40
